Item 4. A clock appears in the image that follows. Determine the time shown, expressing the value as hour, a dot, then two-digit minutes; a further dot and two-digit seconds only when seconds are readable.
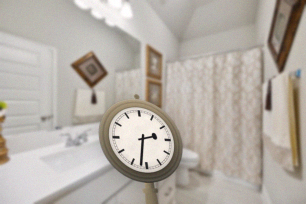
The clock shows 2.32
